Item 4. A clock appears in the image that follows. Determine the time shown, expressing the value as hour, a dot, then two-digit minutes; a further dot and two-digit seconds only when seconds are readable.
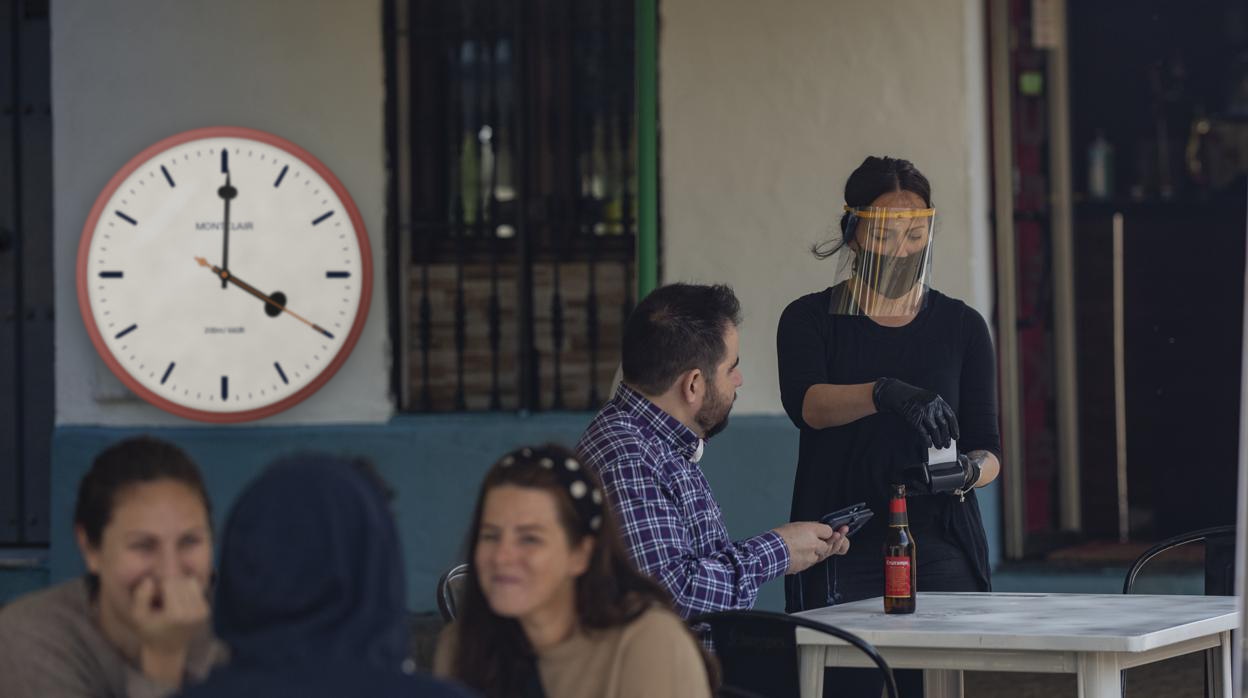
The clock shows 4.00.20
